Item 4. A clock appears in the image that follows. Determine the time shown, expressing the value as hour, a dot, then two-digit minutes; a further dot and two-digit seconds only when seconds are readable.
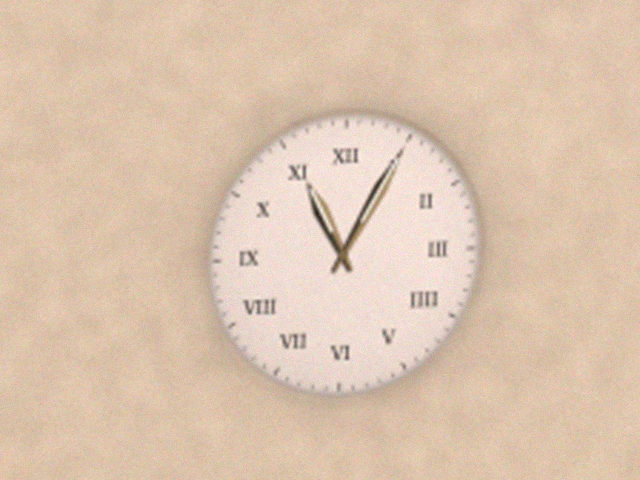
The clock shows 11.05
